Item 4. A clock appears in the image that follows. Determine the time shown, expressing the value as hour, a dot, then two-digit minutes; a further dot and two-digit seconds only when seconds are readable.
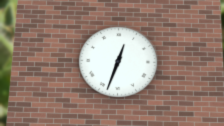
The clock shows 12.33
